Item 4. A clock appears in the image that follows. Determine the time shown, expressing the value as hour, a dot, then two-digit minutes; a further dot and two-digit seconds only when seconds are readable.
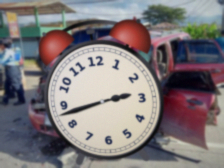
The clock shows 2.43
